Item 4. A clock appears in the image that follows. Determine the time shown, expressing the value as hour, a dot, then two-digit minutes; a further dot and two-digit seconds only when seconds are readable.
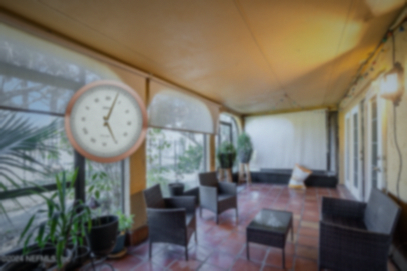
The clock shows 5.03
